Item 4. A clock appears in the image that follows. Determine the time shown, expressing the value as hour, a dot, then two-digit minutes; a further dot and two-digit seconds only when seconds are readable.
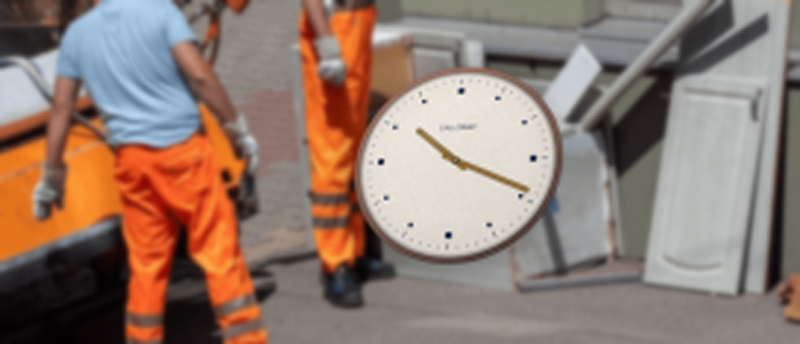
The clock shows 10.19
